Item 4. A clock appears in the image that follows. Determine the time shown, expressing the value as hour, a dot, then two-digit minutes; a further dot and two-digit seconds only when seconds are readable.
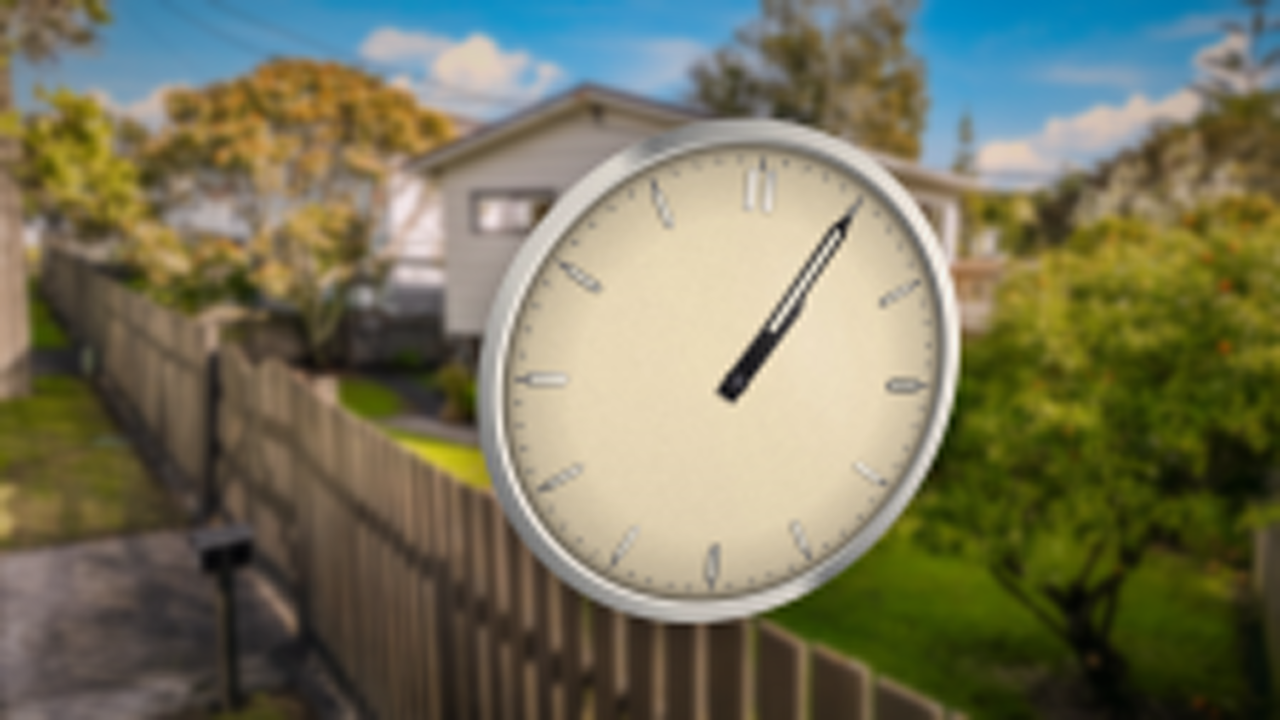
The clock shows 1.05
